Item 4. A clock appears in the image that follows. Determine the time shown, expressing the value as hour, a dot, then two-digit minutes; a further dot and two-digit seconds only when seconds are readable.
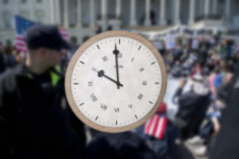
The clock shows 9.59
